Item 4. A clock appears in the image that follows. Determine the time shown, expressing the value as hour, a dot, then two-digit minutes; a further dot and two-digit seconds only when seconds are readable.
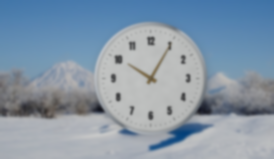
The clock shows 10.05
